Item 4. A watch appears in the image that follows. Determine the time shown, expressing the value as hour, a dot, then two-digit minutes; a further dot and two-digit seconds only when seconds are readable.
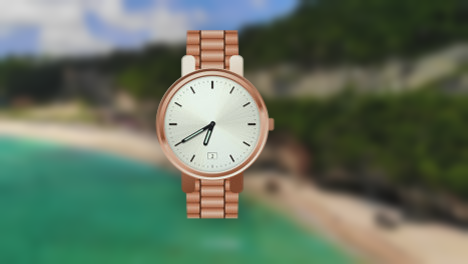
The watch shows 6.40
